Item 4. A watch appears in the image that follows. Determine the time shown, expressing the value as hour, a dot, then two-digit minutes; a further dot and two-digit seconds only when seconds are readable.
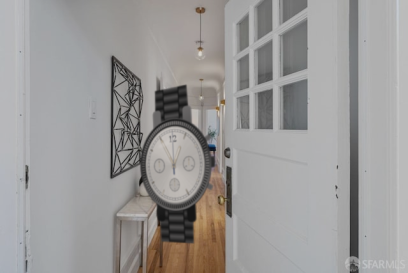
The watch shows 12.55
